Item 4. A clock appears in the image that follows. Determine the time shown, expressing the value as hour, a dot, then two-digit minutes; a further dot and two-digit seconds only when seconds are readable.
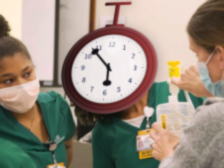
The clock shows 5.53
